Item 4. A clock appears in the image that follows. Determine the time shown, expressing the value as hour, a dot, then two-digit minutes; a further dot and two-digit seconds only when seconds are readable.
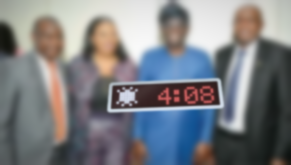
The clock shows 4.08
